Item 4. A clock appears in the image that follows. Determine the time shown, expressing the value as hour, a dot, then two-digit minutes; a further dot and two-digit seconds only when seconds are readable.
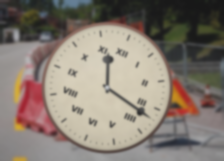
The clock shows 11.17
